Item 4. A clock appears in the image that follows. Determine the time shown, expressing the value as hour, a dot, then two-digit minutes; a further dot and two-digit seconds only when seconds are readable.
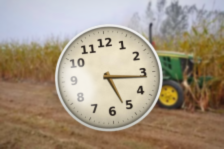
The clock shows 5.16
